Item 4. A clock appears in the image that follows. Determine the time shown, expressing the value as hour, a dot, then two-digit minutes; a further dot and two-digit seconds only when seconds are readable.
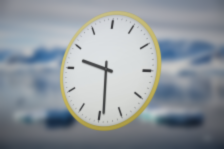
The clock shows 9.29
